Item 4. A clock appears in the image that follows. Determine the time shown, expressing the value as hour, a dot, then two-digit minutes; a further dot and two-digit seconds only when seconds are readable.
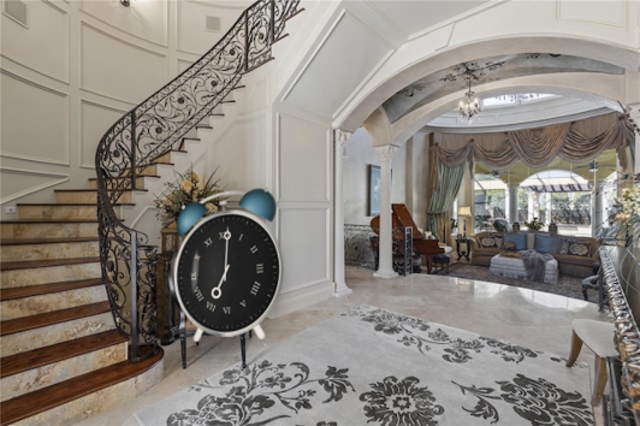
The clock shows 7.01
